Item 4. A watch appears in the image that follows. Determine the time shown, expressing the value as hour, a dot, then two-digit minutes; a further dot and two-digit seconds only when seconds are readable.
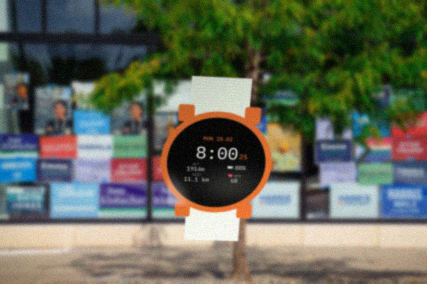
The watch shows 8.00
